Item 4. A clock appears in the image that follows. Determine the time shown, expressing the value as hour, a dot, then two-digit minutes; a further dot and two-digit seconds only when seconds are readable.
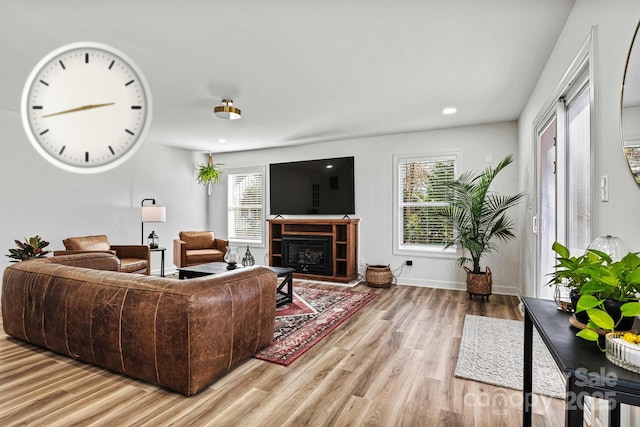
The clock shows 2.43
